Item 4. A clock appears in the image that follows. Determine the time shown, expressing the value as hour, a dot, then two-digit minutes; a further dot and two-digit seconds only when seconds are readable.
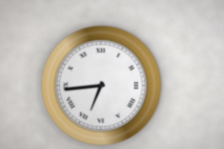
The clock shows 6.44
